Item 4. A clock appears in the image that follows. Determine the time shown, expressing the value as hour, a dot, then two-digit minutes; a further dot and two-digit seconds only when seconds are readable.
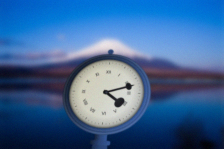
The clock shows 4.12
